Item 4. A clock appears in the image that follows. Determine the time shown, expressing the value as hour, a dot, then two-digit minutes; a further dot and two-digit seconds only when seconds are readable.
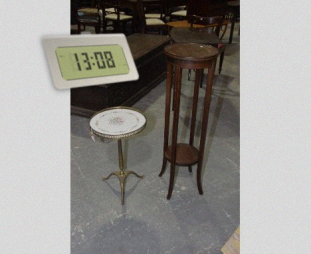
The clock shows 13.08
